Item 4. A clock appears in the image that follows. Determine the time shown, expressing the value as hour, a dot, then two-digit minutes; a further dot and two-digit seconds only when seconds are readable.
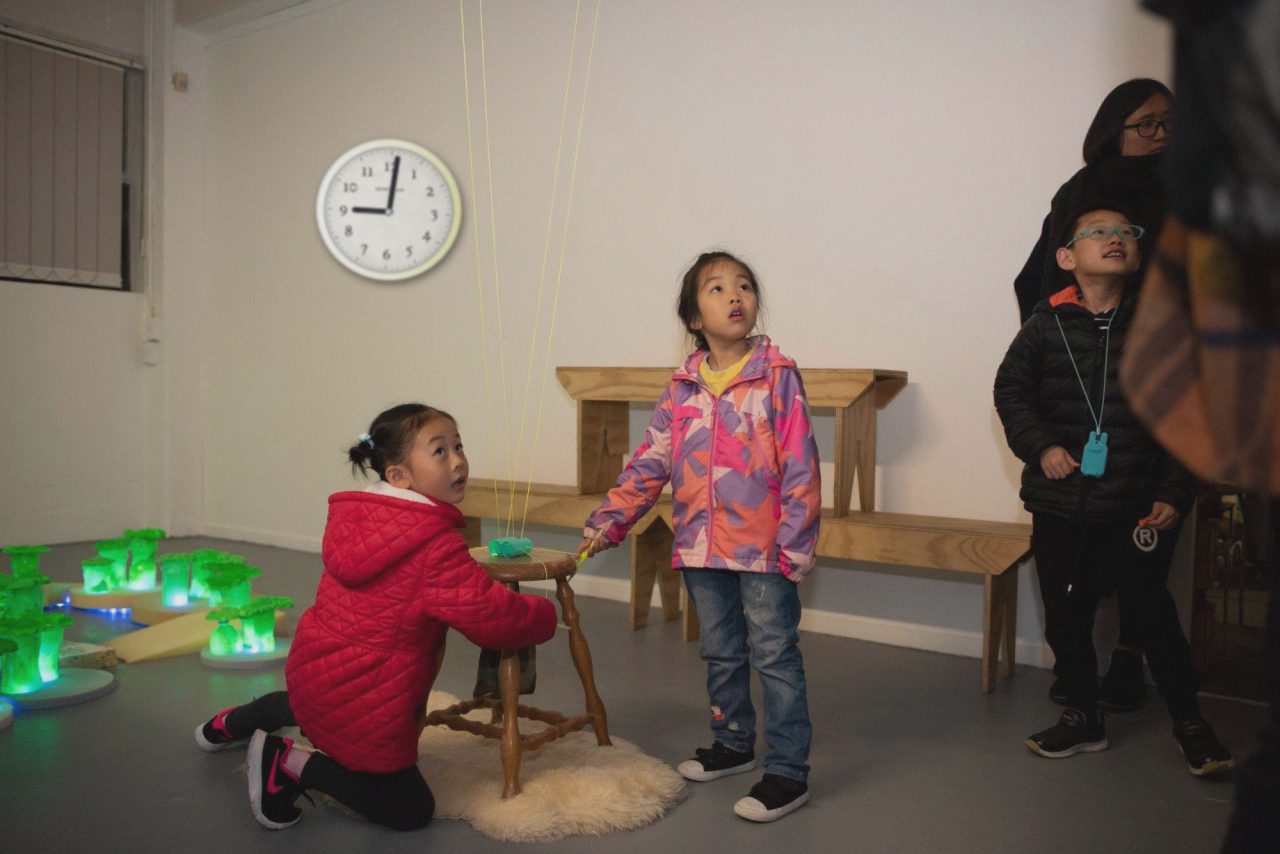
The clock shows 9.01
